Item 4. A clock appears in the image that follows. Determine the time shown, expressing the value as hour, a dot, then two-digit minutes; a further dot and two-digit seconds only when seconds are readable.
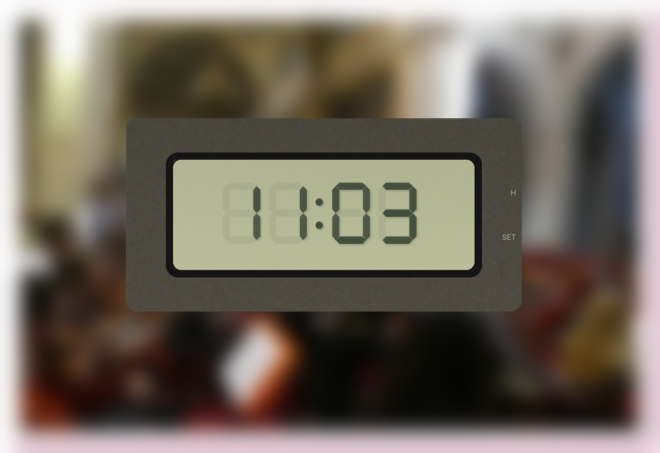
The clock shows 11.03
